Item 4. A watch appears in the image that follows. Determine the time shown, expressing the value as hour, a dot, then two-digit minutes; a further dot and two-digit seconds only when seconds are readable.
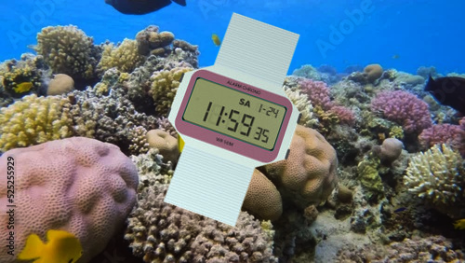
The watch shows 11.59.35
